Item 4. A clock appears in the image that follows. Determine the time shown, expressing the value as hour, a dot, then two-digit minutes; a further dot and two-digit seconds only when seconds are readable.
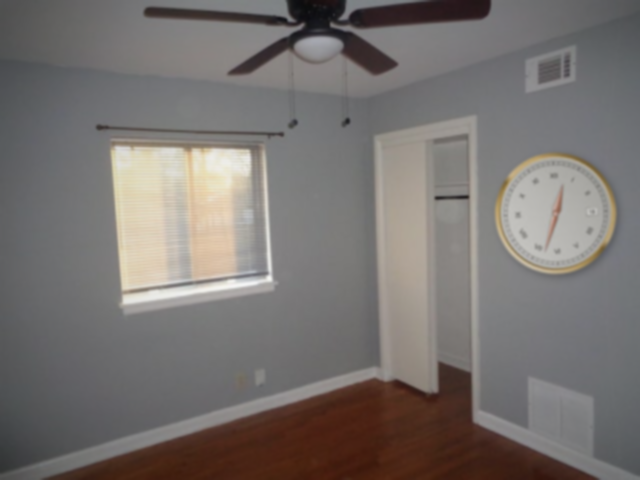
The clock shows 12.33
